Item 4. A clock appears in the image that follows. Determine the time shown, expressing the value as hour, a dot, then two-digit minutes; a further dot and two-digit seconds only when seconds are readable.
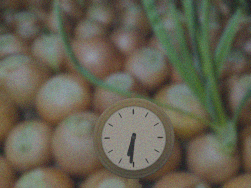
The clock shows 6.31
